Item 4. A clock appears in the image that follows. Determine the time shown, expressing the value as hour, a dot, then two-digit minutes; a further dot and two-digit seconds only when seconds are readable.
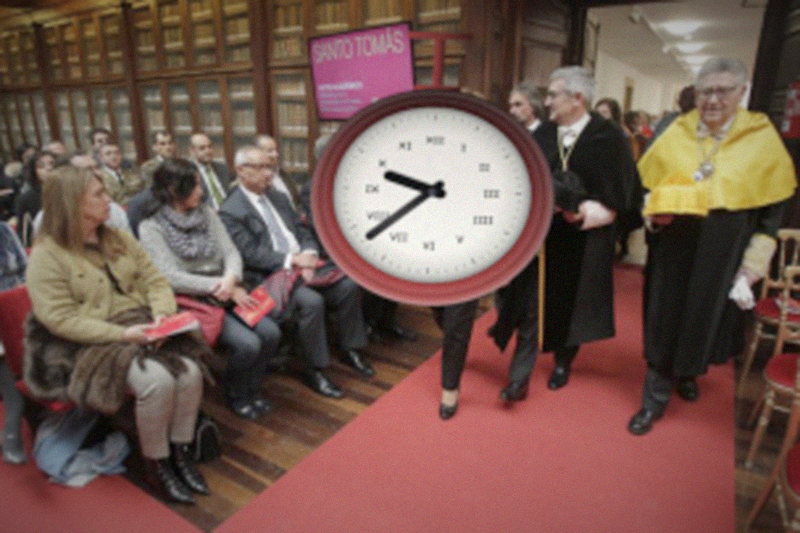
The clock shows 9.38
